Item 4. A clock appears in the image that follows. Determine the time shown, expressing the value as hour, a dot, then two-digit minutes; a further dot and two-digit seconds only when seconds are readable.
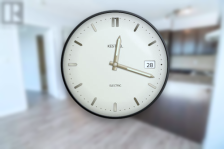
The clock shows 12.18
